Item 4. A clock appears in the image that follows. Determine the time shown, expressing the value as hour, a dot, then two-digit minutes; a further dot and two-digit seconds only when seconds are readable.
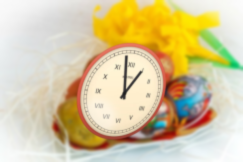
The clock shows 12.58
